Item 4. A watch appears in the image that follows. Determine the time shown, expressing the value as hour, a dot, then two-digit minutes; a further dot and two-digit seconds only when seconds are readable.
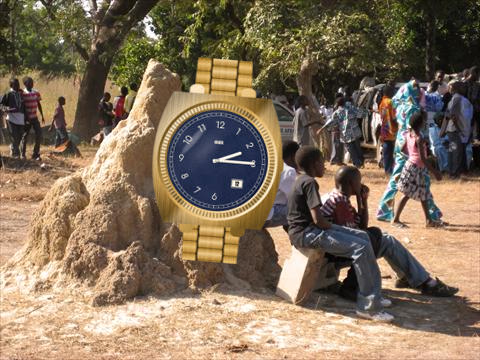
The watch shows 2.15
